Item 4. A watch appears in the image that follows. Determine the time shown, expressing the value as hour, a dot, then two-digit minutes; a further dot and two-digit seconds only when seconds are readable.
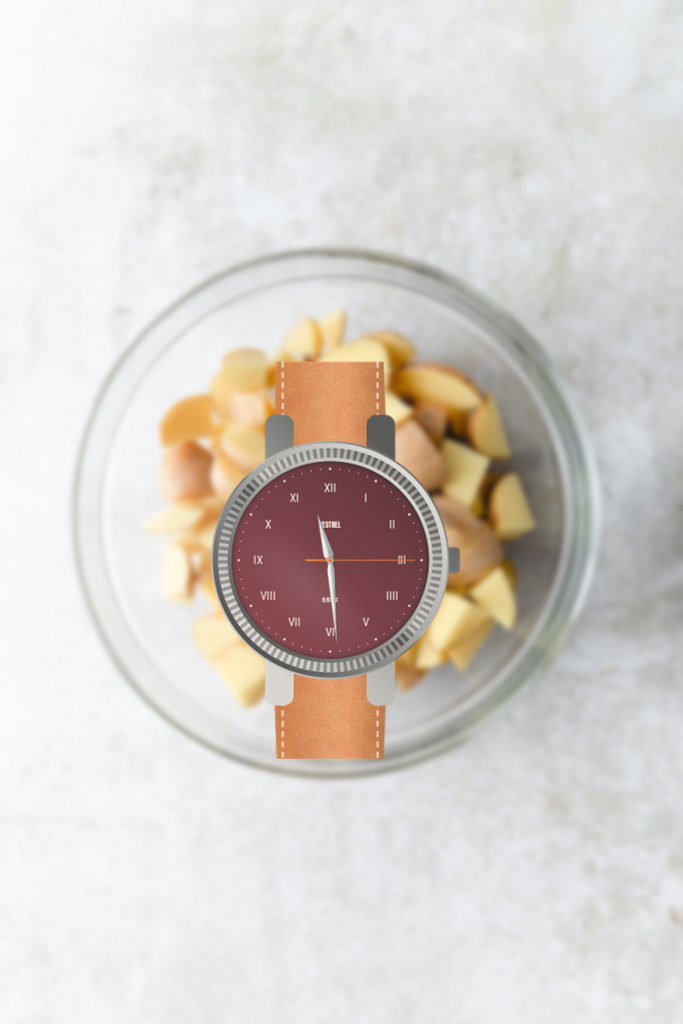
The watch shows 11.29.15
